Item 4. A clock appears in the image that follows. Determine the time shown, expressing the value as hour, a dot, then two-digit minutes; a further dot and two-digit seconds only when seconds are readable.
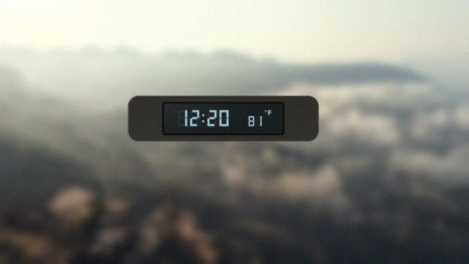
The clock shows 12.20
